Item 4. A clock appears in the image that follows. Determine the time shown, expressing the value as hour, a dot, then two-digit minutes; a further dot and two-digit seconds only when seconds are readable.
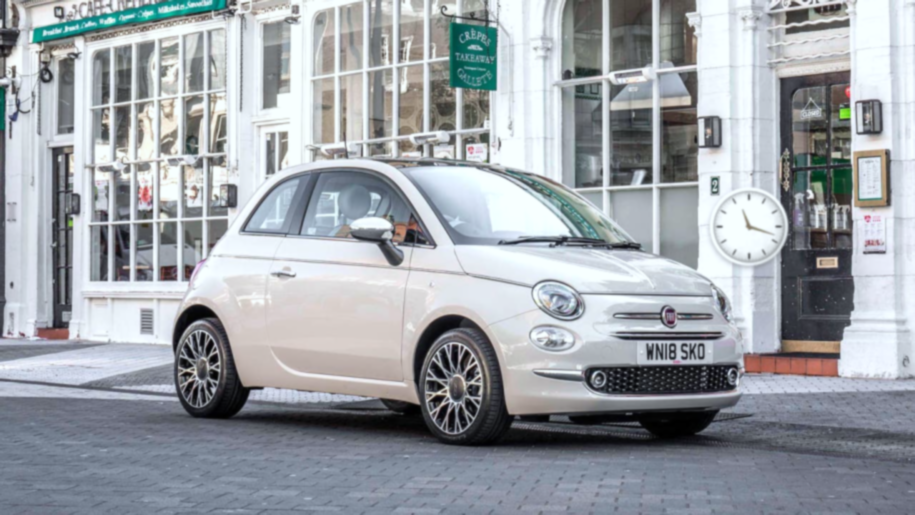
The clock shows 11.18
